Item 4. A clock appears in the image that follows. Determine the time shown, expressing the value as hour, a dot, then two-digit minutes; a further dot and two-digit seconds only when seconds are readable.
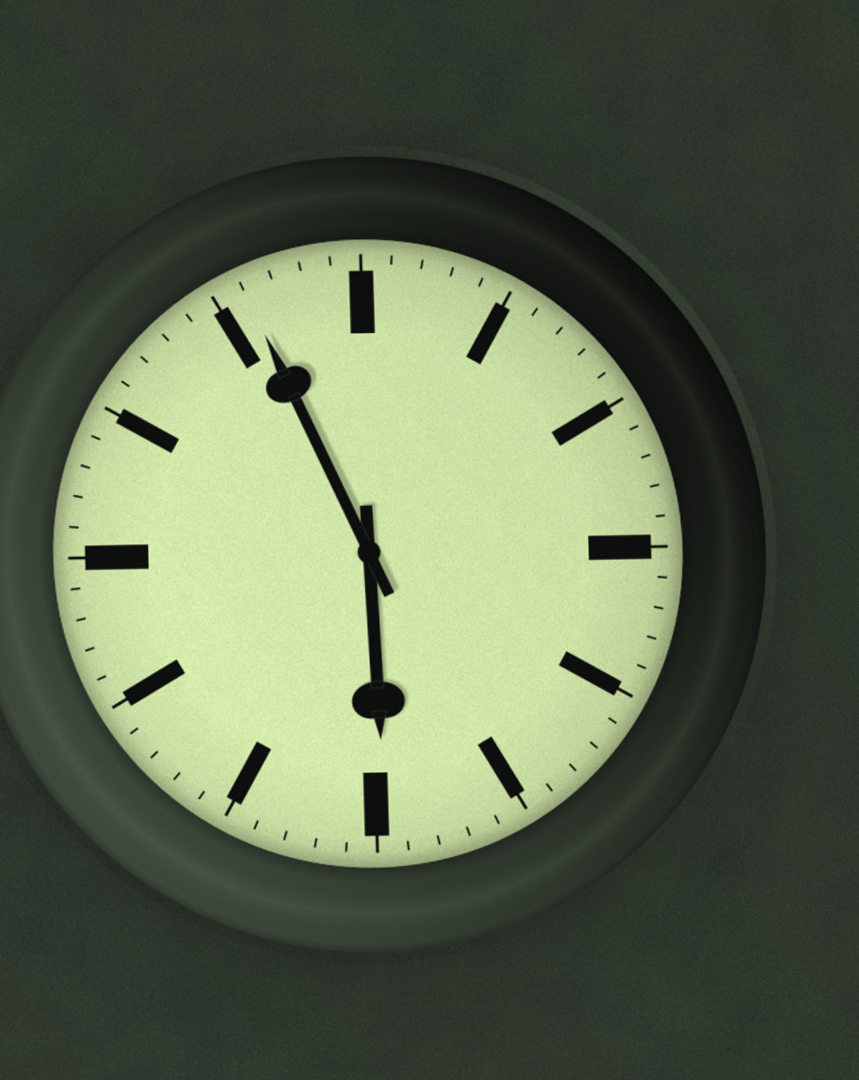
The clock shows 5.56
